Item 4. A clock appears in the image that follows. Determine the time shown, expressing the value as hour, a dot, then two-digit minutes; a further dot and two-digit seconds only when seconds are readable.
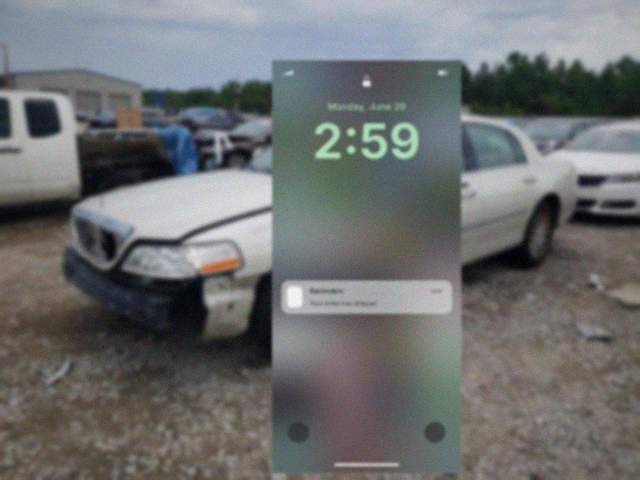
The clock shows 2.59
